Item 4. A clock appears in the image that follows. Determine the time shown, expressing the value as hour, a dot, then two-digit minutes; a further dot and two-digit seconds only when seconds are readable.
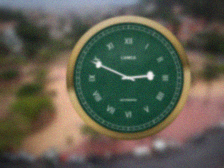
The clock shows 2.49
